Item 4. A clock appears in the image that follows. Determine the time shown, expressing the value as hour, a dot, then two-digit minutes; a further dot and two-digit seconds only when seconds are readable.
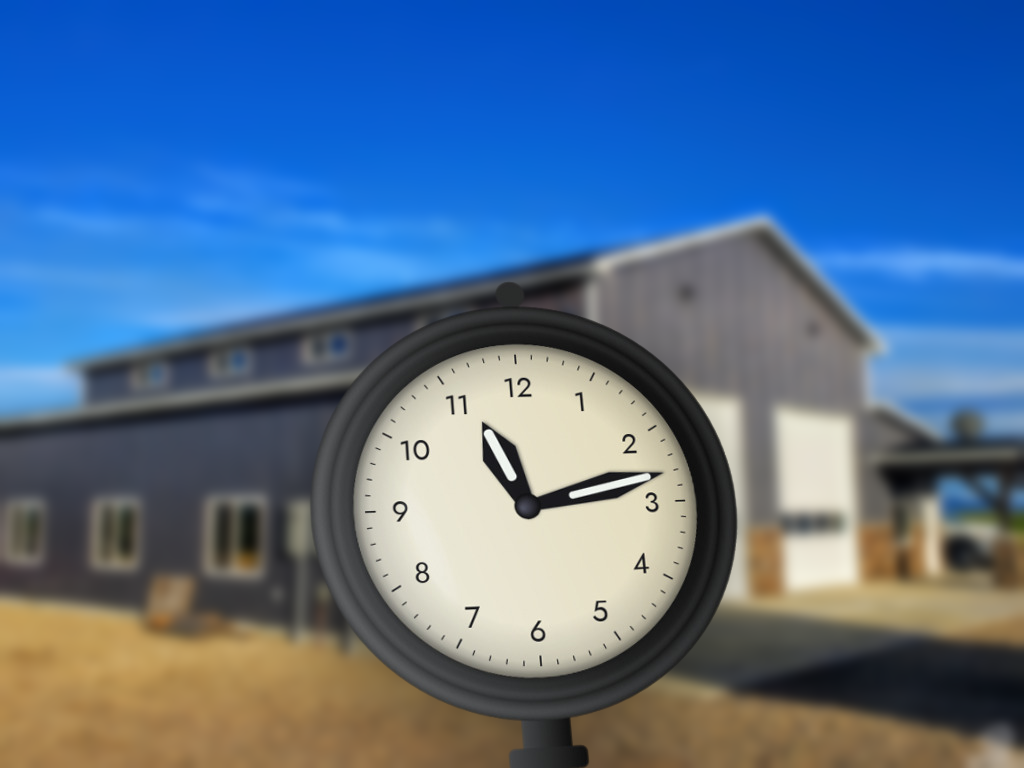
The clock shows 11.13
